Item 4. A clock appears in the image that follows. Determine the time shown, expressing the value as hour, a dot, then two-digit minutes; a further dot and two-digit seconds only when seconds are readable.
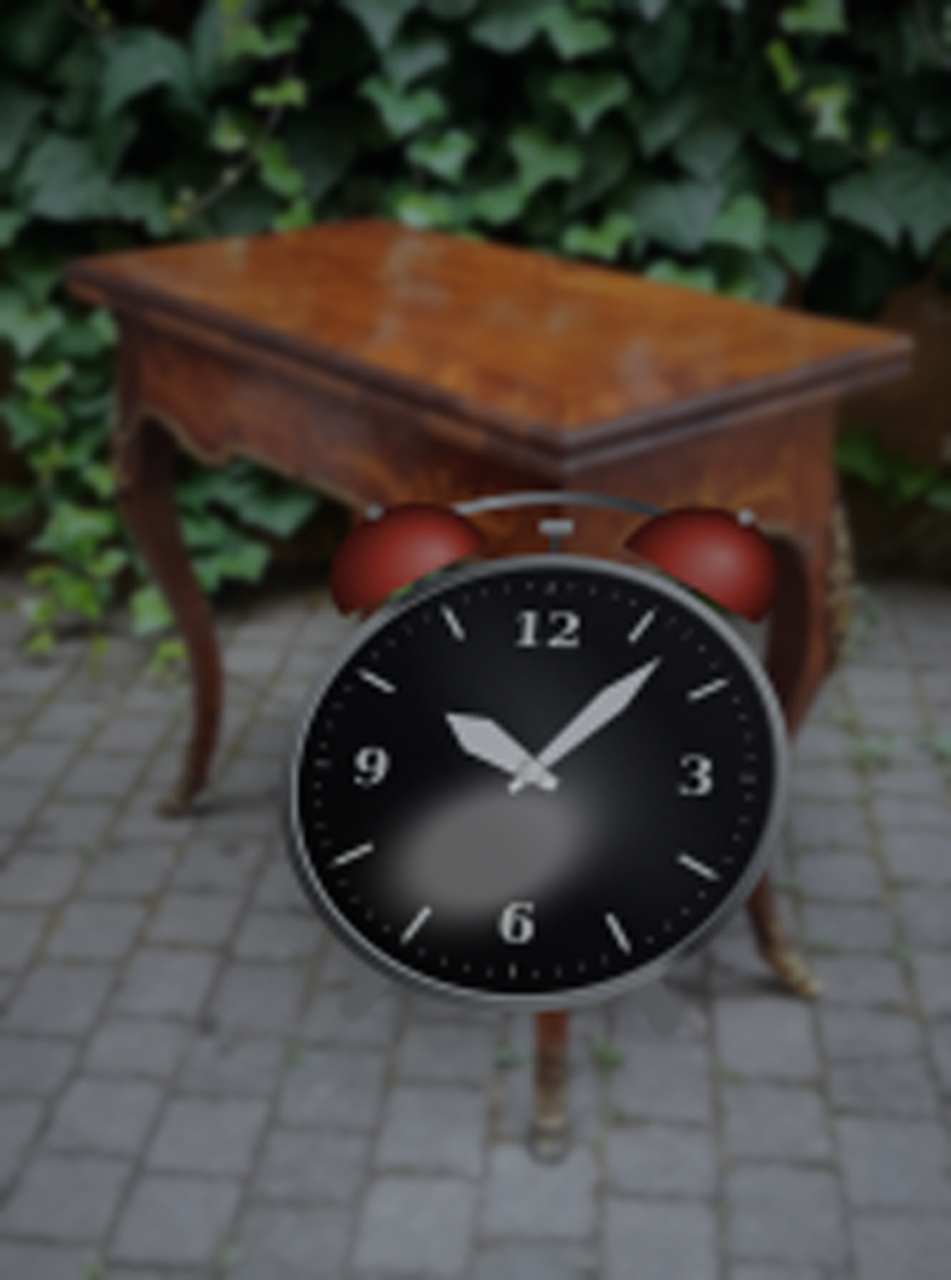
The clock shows 10.07
